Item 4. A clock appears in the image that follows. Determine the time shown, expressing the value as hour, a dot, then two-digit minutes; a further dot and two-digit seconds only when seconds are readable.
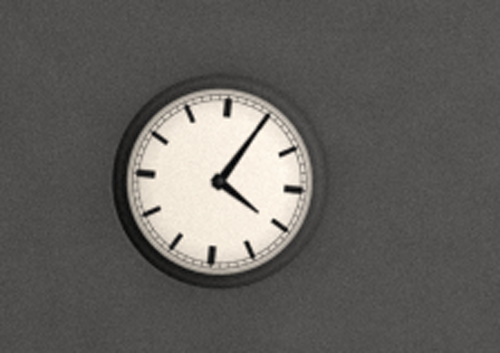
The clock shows 4.05
